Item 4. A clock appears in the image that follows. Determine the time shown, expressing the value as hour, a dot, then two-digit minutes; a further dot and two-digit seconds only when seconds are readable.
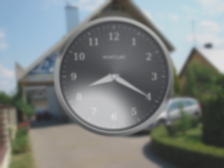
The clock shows 8.20
